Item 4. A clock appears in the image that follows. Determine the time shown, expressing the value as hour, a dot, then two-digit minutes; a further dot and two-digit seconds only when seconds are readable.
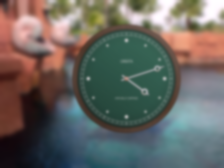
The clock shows 4.12
